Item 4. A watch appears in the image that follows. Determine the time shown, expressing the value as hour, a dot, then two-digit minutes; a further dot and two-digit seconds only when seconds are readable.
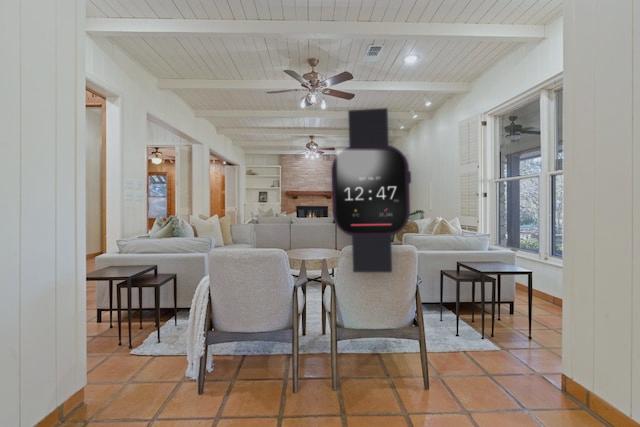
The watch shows 12.47
